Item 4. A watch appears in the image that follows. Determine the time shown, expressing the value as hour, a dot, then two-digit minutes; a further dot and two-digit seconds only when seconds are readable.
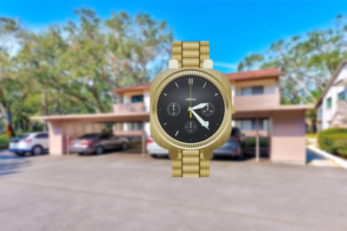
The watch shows 2.23
